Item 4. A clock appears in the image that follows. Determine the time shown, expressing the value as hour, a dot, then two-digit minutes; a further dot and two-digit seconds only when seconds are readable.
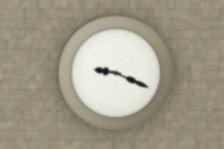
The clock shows 9.19
